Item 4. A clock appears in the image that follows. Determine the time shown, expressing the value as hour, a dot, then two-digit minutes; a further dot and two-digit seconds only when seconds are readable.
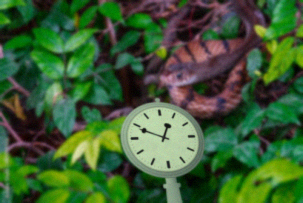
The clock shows 12.49
